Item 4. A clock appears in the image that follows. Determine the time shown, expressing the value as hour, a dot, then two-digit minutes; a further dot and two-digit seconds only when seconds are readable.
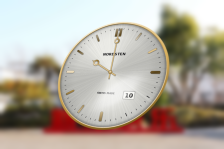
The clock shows 10.00
